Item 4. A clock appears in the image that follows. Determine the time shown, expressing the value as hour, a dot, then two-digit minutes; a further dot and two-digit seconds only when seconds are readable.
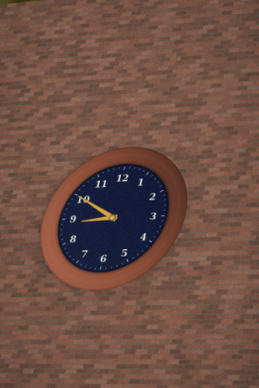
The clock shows 8.50
